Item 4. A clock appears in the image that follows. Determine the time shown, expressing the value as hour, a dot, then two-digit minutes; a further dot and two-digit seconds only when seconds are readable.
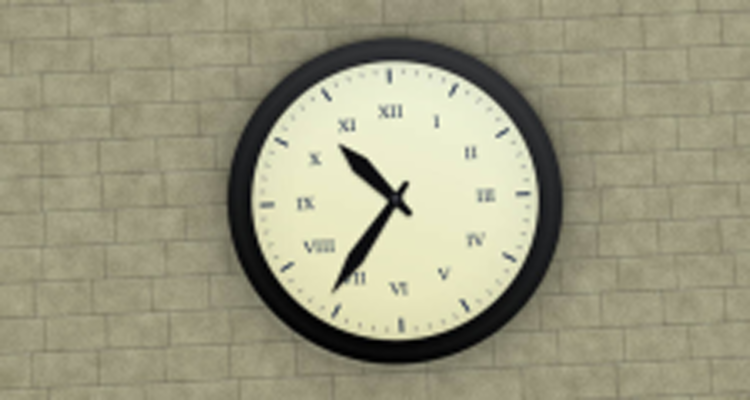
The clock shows 10.36
